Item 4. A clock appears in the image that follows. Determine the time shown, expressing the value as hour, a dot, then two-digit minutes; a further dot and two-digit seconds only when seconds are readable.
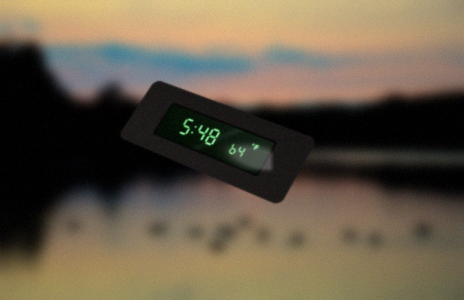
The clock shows 5.48
